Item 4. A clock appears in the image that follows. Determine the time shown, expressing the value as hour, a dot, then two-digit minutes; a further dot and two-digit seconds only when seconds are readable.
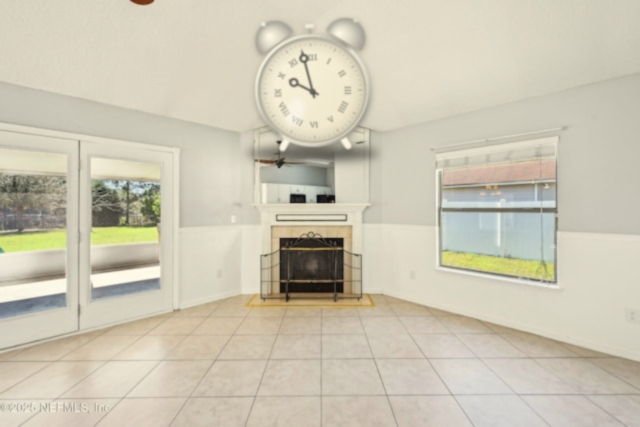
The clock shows 9.58
